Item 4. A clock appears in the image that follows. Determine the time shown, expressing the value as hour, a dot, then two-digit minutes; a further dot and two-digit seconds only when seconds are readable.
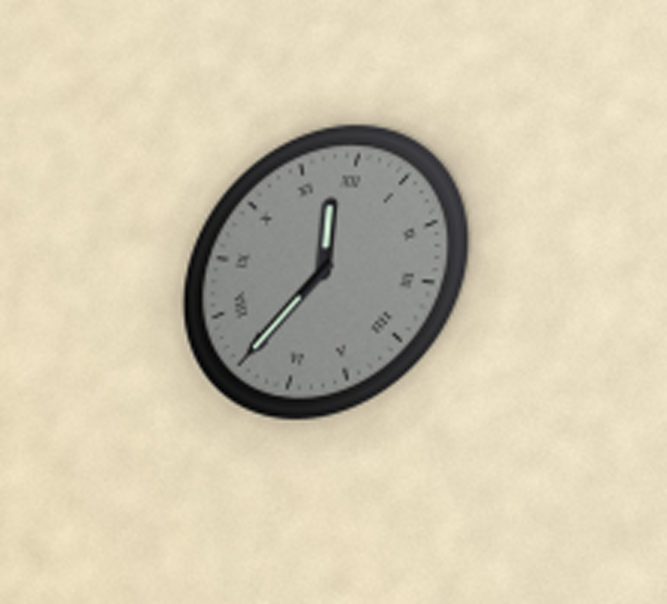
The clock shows 11.35
